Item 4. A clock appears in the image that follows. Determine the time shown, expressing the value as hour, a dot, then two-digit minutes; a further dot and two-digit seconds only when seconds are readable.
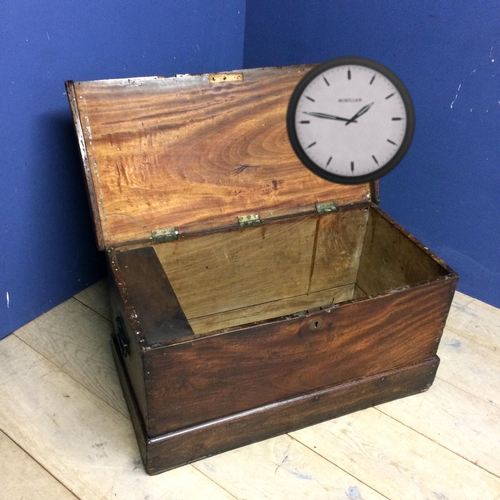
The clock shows 1.47
